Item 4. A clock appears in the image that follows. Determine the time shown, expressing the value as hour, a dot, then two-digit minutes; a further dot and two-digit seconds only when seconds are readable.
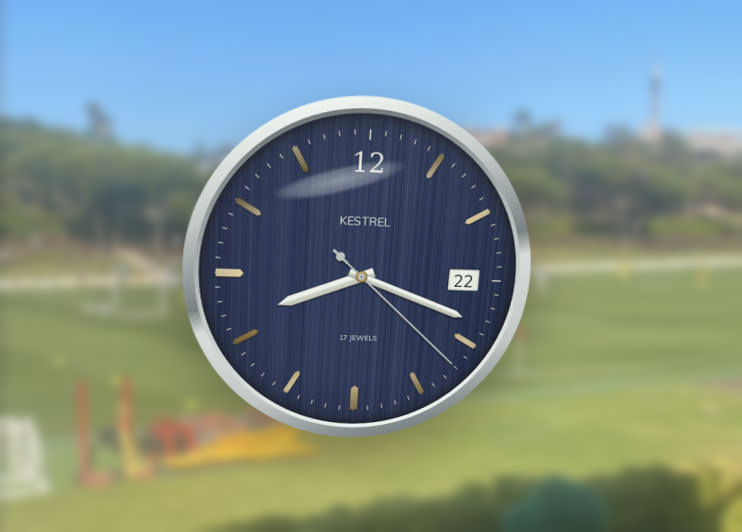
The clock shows 8.18.22
